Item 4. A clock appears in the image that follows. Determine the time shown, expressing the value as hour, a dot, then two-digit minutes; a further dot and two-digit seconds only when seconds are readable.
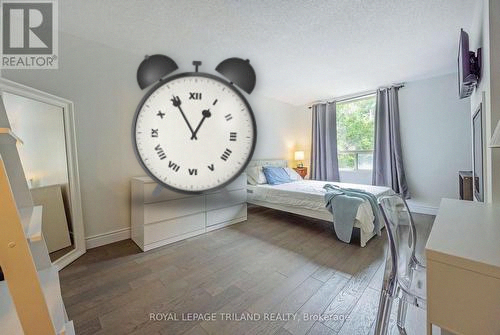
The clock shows 12.55
